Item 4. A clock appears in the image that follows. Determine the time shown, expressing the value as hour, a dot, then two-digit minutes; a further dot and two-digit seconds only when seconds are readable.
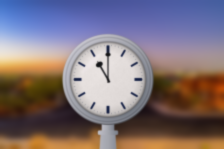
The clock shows 11.00
